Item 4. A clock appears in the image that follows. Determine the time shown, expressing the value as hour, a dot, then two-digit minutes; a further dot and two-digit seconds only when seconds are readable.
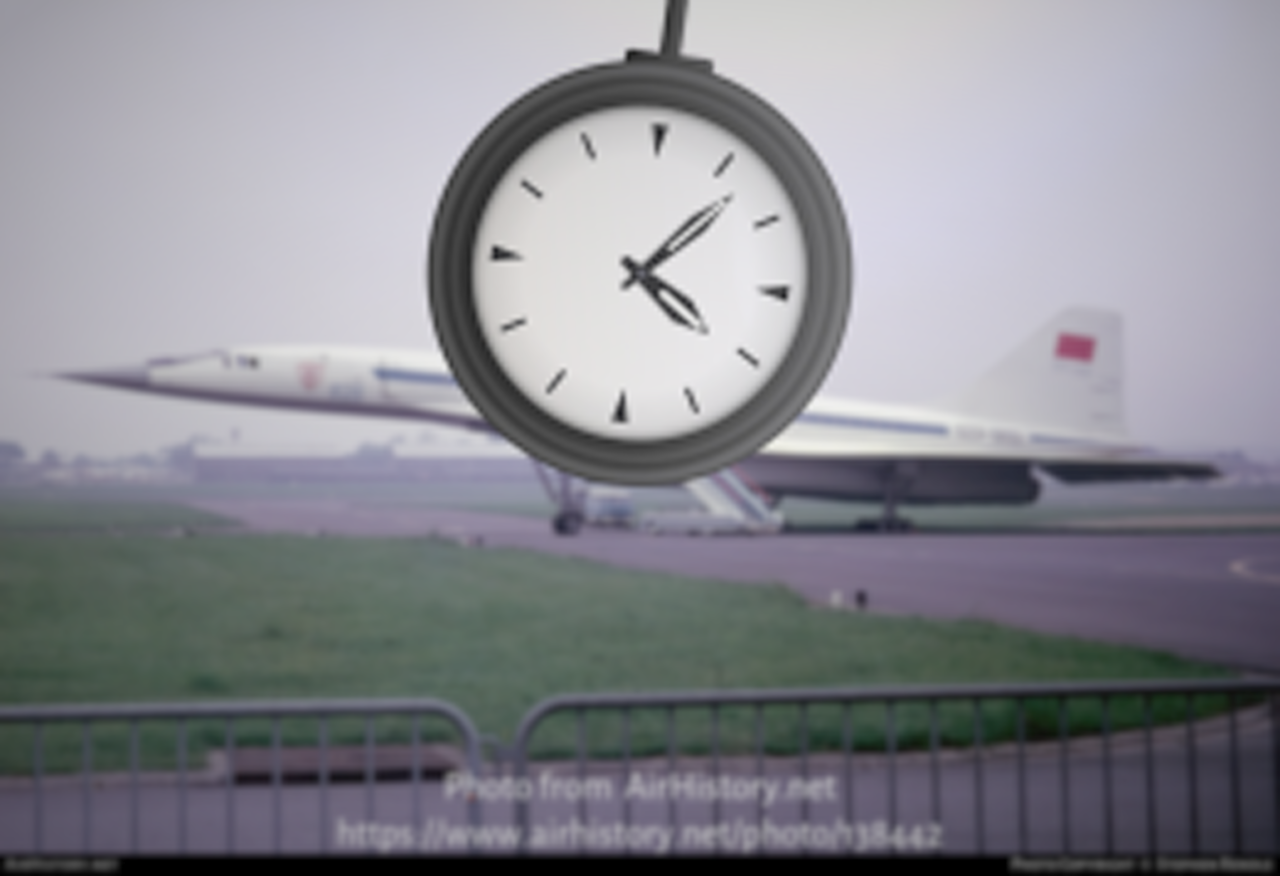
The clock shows 4.07
